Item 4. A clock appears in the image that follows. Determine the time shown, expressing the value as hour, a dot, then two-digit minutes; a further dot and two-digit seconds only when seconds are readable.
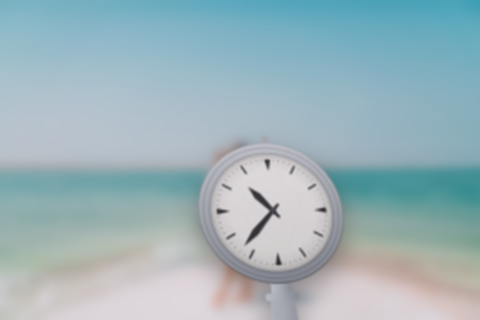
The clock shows 10.37
